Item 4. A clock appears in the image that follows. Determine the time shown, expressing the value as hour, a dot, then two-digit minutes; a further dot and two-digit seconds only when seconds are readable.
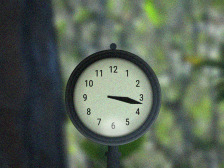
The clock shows 3.17
